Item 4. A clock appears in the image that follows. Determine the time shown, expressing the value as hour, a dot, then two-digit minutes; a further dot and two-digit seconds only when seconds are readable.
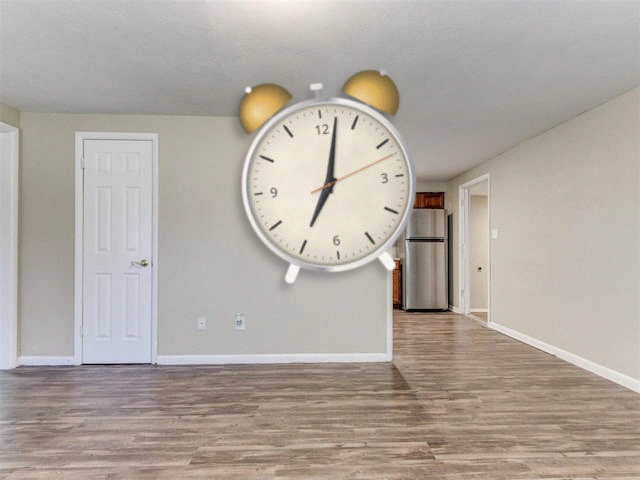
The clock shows 7.02.12
